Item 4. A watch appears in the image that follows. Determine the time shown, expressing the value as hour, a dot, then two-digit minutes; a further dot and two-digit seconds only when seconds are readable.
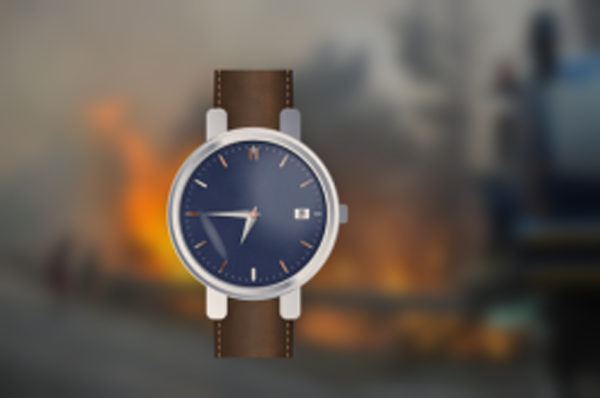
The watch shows 6.45
